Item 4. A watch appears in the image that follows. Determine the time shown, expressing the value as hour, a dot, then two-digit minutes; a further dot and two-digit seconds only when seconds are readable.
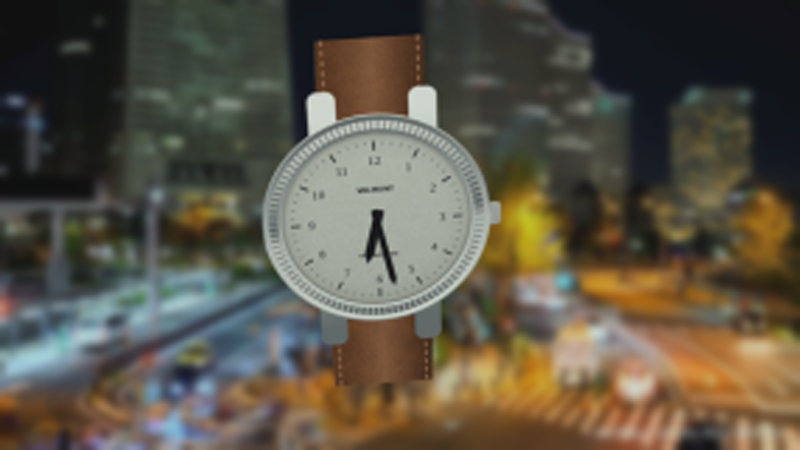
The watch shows 6.28
